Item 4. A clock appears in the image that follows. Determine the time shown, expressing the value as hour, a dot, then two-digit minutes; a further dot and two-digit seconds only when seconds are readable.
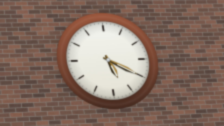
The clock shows 5.20
